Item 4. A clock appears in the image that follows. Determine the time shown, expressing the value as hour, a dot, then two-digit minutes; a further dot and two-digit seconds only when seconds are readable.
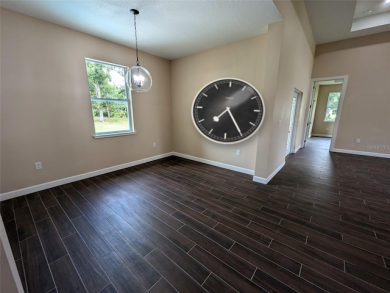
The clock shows 7.25
